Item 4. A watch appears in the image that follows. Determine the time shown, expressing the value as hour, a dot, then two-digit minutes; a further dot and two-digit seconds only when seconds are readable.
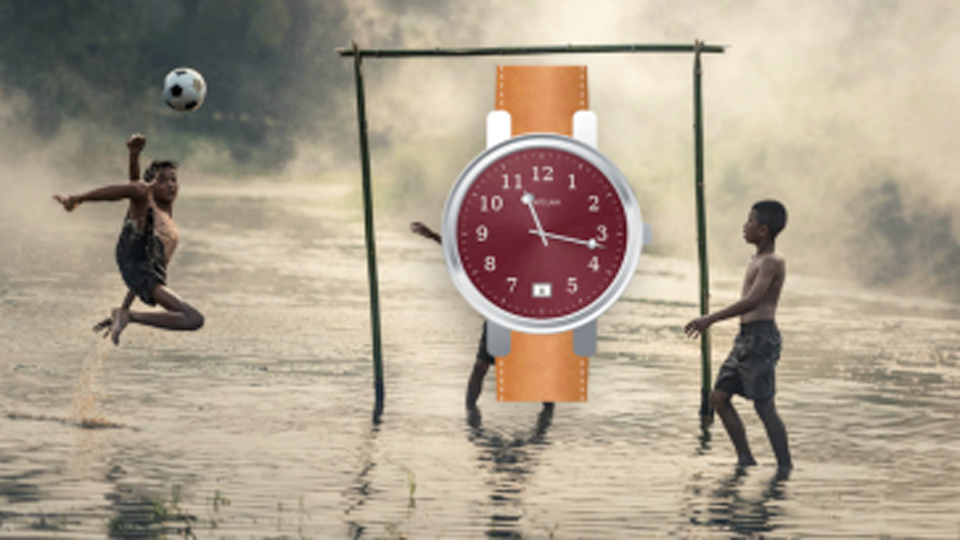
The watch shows 11.17
